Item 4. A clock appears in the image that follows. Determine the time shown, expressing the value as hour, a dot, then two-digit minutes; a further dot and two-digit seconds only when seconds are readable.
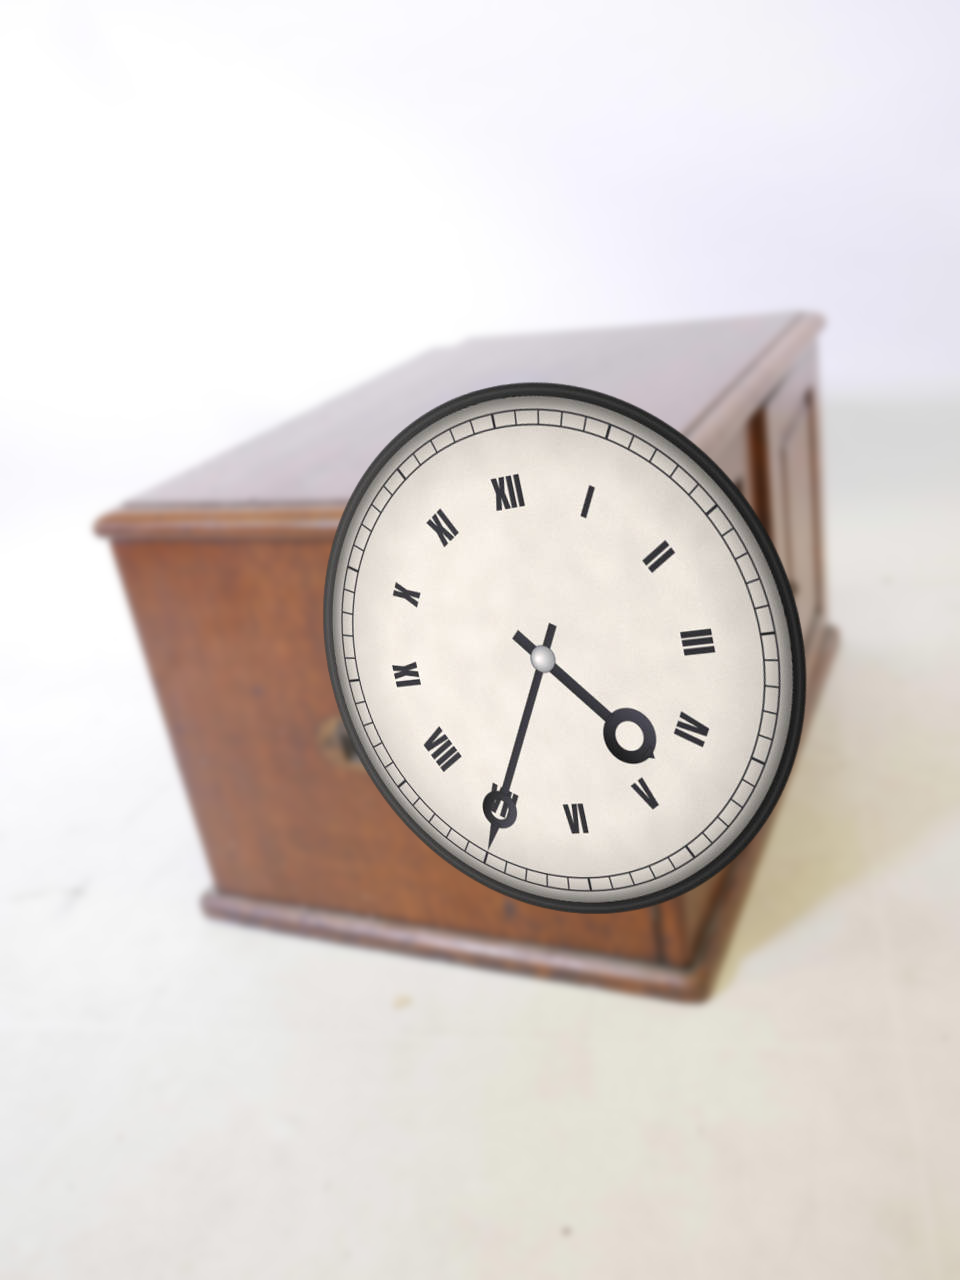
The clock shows 4.35
